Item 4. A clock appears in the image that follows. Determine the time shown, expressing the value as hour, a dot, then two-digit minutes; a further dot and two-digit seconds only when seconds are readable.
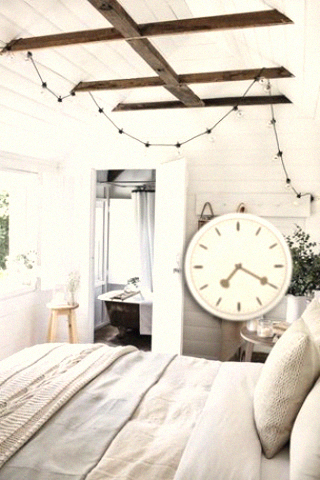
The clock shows 7.20
